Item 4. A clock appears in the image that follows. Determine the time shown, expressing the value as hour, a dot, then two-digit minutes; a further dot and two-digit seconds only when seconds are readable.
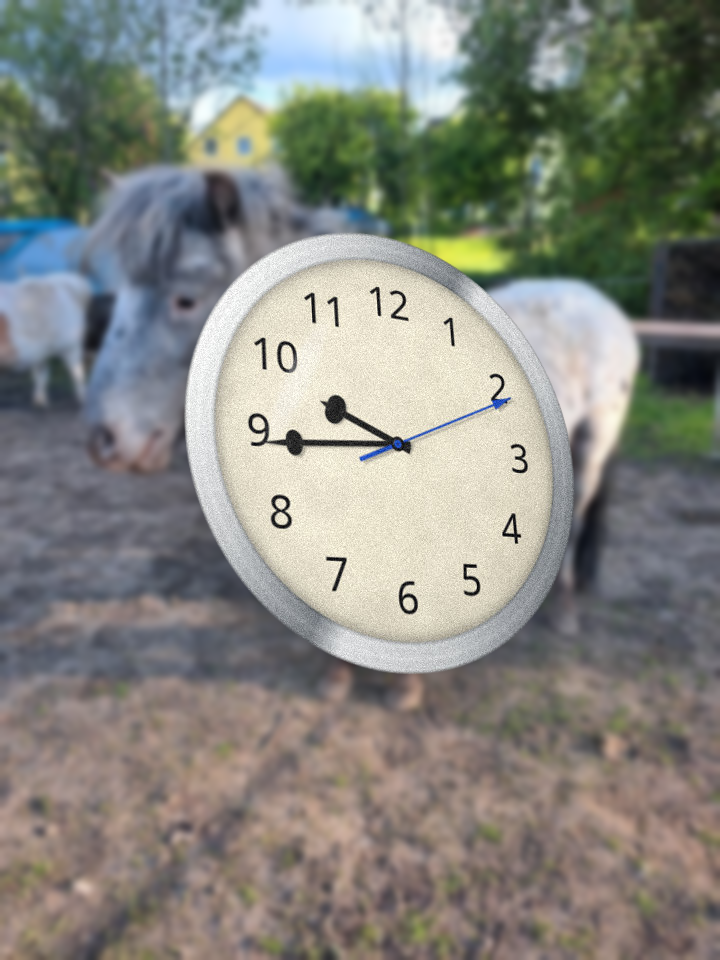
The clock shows 9.44.11
